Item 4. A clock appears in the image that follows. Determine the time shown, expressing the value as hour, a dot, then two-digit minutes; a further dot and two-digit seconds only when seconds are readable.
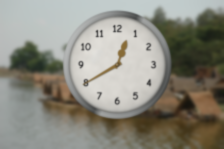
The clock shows 12.40
